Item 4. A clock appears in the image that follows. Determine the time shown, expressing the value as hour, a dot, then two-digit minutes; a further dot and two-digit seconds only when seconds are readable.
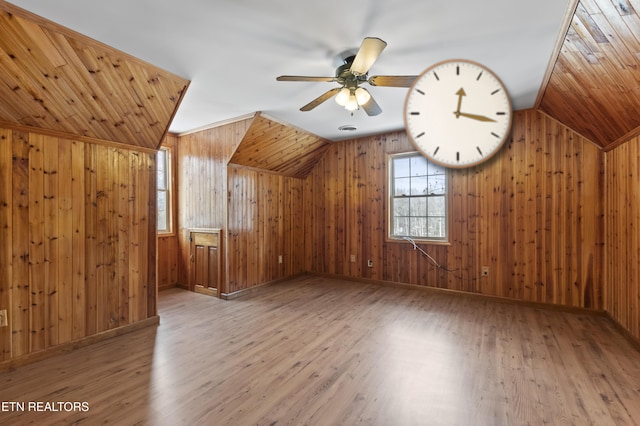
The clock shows 12.17
